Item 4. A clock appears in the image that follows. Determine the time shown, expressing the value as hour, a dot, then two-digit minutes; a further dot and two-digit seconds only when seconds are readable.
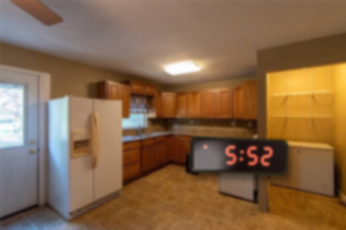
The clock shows 5.52
